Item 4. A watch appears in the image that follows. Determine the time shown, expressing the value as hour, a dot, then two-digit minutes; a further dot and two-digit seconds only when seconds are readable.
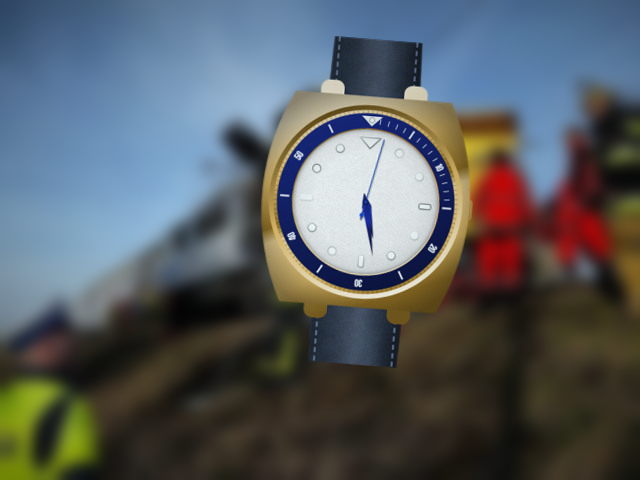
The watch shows 5.28.02
